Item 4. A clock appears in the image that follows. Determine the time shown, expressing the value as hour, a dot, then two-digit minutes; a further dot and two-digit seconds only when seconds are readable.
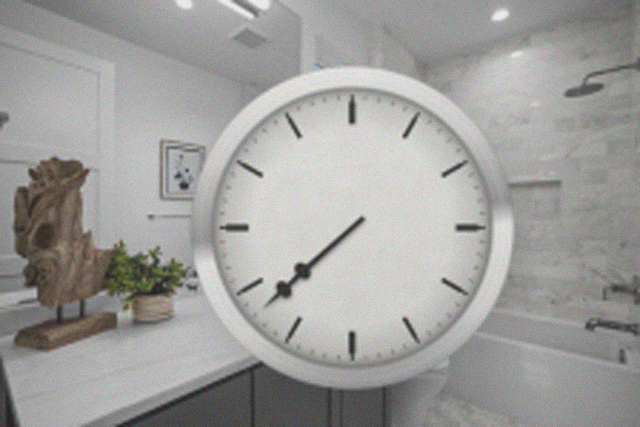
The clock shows 7.38
